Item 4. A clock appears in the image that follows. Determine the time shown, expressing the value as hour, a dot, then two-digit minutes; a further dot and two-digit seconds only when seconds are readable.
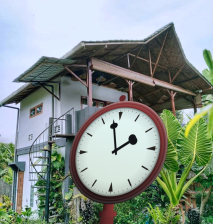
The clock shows 1.58
